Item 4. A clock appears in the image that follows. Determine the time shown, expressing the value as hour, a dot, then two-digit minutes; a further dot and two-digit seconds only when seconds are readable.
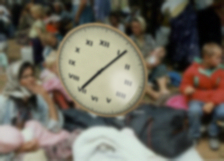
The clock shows 7.06
